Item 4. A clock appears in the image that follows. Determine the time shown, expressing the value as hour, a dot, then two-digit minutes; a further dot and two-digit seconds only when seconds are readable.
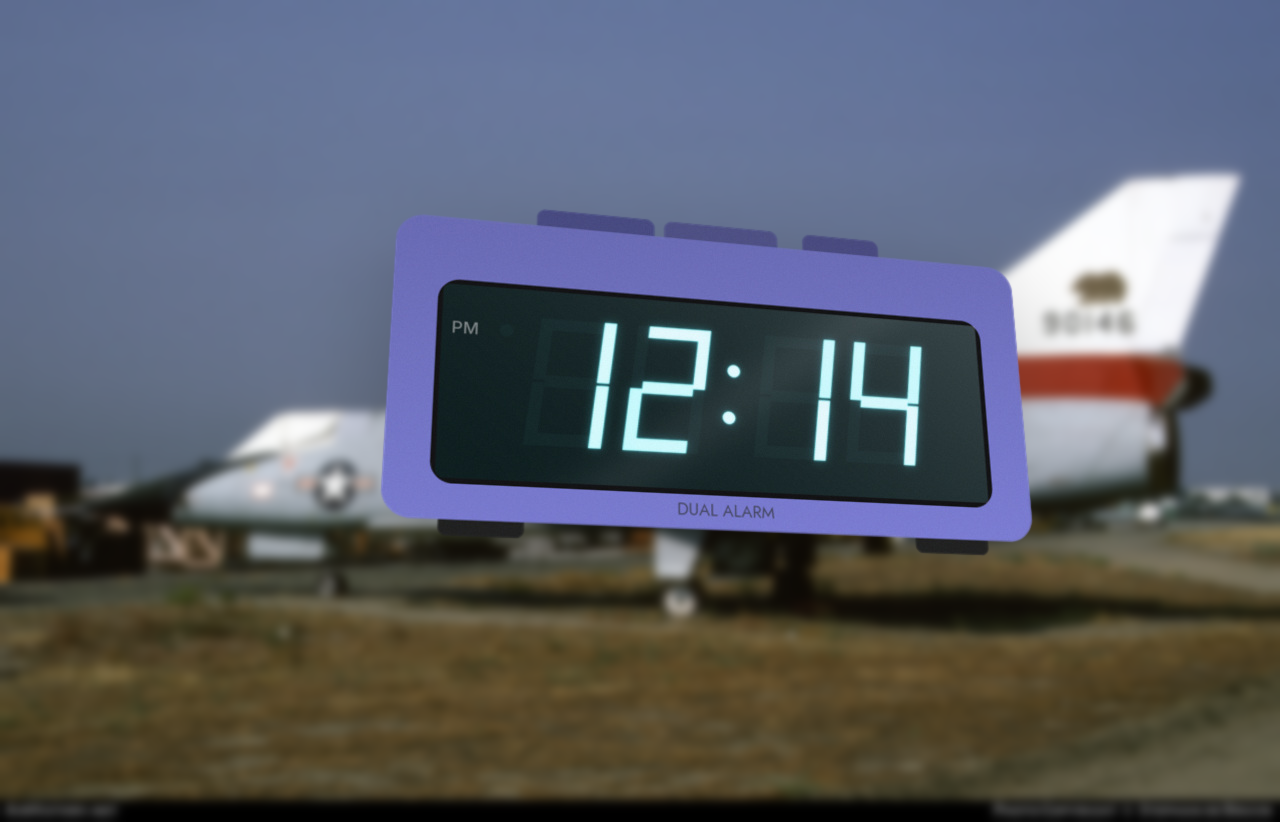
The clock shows 12.14
